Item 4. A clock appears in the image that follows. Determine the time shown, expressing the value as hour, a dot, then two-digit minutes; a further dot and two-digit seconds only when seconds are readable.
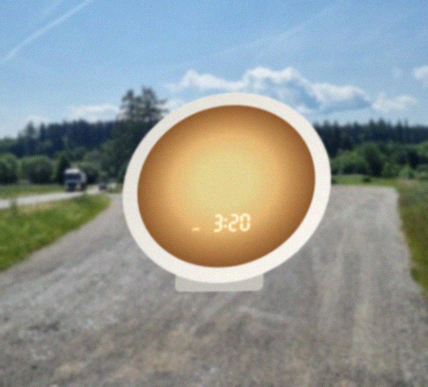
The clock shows 3.20
